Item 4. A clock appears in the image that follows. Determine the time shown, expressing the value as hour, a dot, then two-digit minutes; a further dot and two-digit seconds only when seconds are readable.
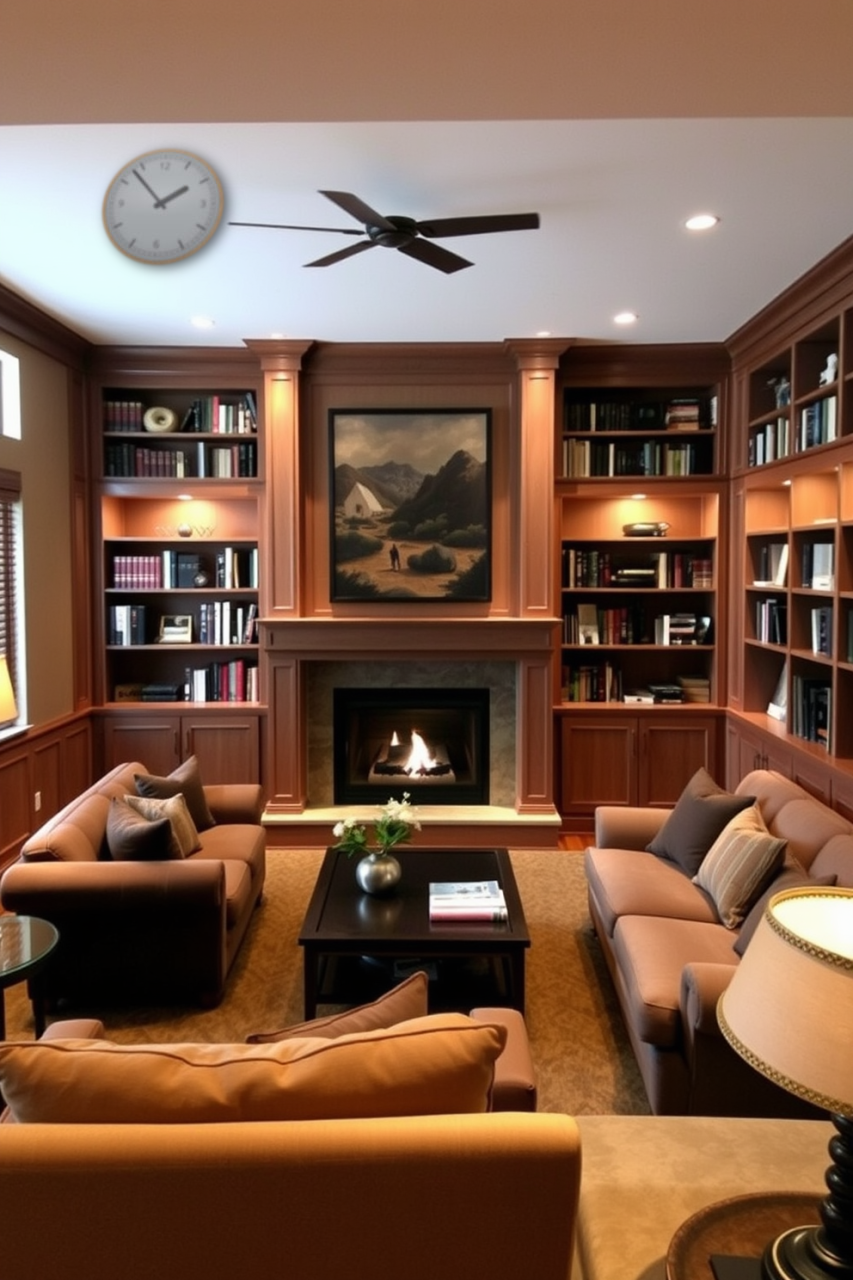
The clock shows 1.53
